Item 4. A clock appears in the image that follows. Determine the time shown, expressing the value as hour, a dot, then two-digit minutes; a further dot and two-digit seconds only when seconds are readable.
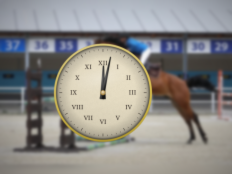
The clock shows 12.02
